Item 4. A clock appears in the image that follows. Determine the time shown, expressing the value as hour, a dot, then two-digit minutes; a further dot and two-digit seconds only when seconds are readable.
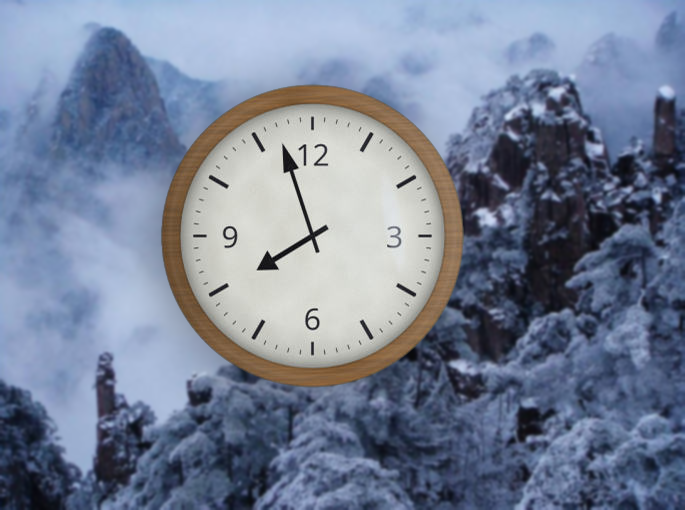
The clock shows 7.57
